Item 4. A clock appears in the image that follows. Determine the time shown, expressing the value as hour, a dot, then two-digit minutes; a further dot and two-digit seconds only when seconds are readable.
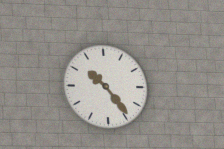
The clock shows 10.24
